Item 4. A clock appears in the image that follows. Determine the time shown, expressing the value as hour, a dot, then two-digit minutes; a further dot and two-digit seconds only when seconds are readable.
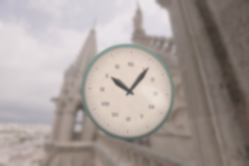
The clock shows 10.06
